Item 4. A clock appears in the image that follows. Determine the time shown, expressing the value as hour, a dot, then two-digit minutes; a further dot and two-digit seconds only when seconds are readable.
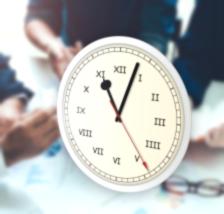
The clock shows 11.03.24
